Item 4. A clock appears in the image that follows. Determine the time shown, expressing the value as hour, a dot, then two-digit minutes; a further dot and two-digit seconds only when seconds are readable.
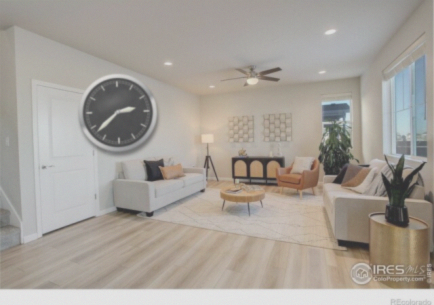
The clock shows 2.38
